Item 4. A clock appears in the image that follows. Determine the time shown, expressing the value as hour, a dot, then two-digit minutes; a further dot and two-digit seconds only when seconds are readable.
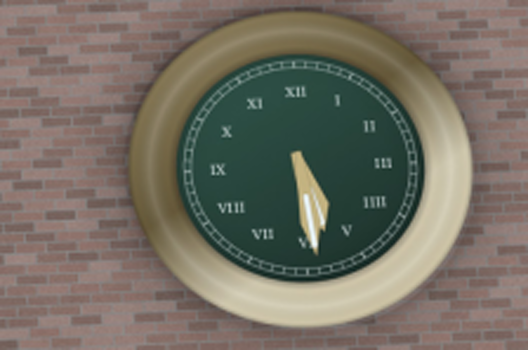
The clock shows 5.29
